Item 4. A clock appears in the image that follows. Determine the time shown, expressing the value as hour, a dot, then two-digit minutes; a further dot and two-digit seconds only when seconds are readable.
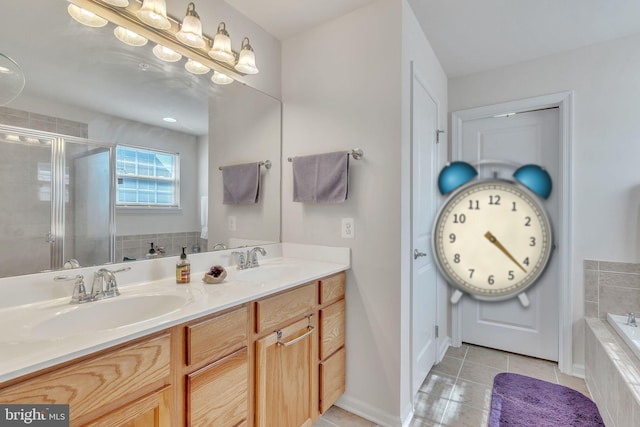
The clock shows 4.22
